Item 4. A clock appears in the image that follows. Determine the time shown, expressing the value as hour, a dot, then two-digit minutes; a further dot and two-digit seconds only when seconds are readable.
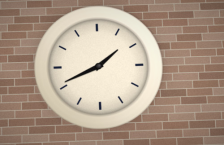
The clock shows 1.41
